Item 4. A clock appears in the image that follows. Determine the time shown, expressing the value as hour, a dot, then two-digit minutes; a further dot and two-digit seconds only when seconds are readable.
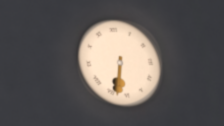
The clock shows 6.33
